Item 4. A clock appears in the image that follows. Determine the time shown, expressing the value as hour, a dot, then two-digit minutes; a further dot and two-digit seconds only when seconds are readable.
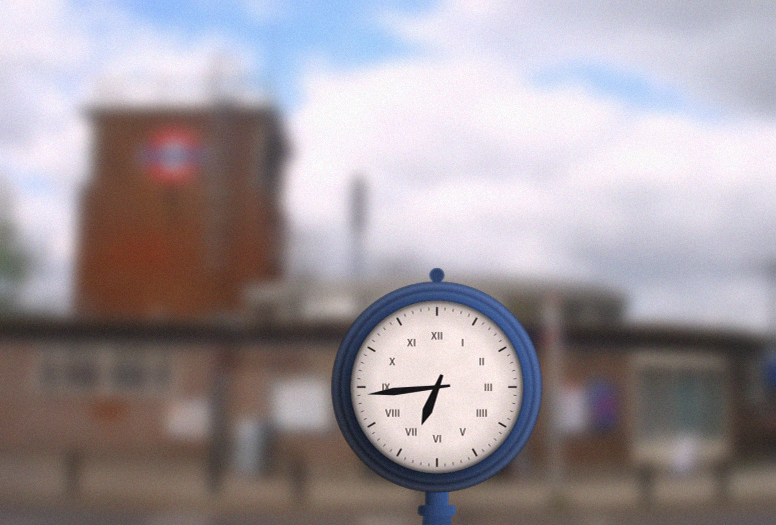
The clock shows 6.44
